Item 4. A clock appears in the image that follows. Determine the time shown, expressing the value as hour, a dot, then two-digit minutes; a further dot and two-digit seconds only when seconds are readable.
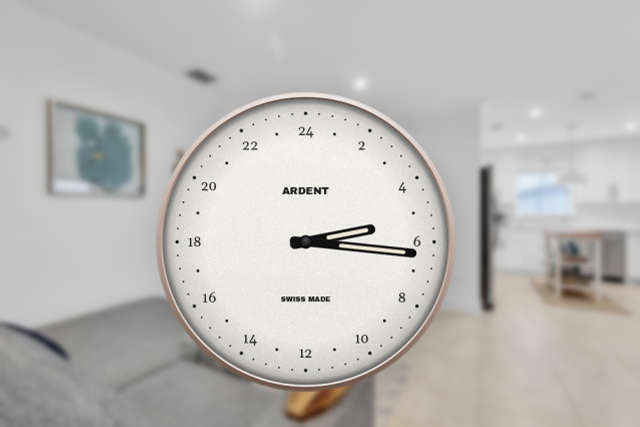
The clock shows 5.16
